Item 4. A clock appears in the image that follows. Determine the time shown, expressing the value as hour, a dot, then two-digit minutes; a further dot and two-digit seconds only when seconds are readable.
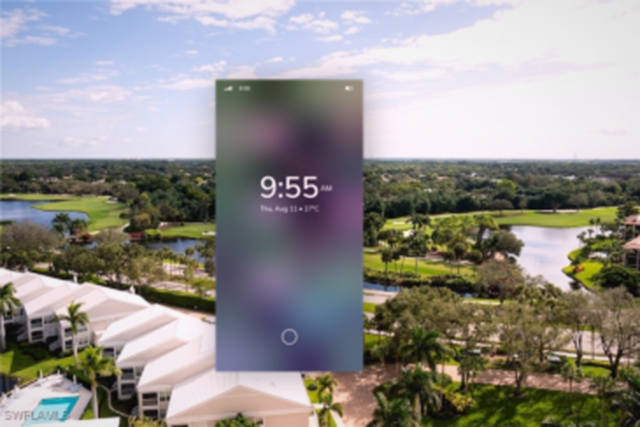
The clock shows 9.55
